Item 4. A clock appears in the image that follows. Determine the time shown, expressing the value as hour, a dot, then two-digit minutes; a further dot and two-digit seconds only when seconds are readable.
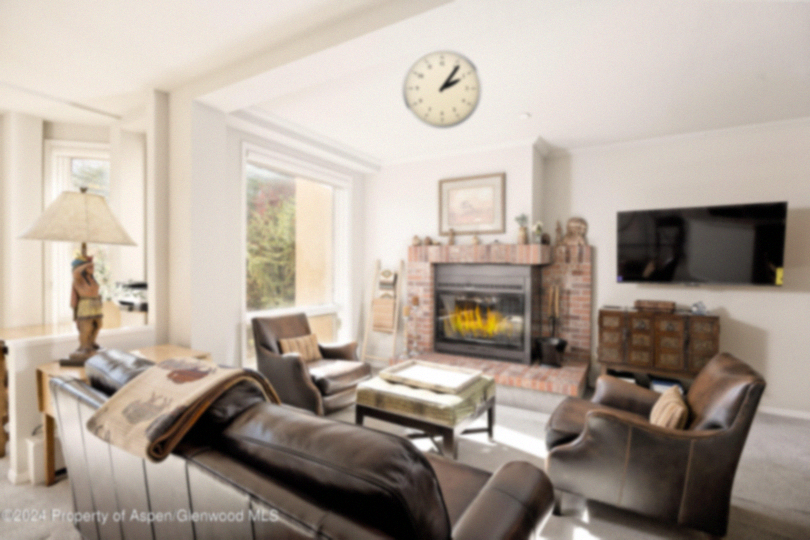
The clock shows 2.06
